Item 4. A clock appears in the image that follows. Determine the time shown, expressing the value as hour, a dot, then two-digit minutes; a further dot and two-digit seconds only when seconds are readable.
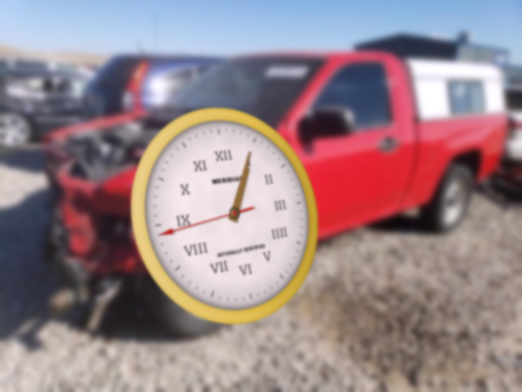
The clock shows 1.04.44
